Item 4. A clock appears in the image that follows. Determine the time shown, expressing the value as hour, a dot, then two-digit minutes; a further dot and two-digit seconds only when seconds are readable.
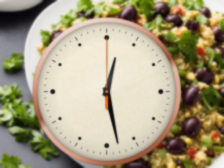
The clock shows 12.28.00
